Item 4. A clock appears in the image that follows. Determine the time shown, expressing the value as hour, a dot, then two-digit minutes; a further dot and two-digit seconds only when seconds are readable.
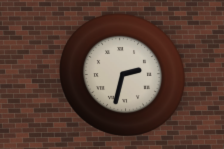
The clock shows 2.33
